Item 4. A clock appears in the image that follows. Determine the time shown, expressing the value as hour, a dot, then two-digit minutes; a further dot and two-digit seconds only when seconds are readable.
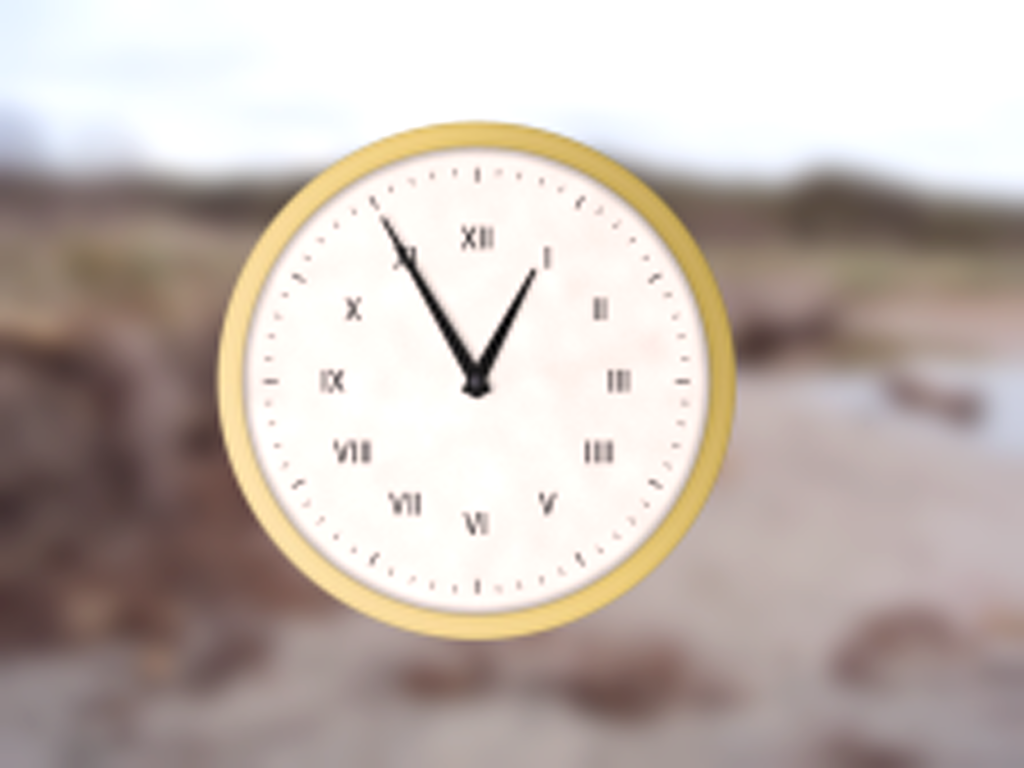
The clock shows 12.55
